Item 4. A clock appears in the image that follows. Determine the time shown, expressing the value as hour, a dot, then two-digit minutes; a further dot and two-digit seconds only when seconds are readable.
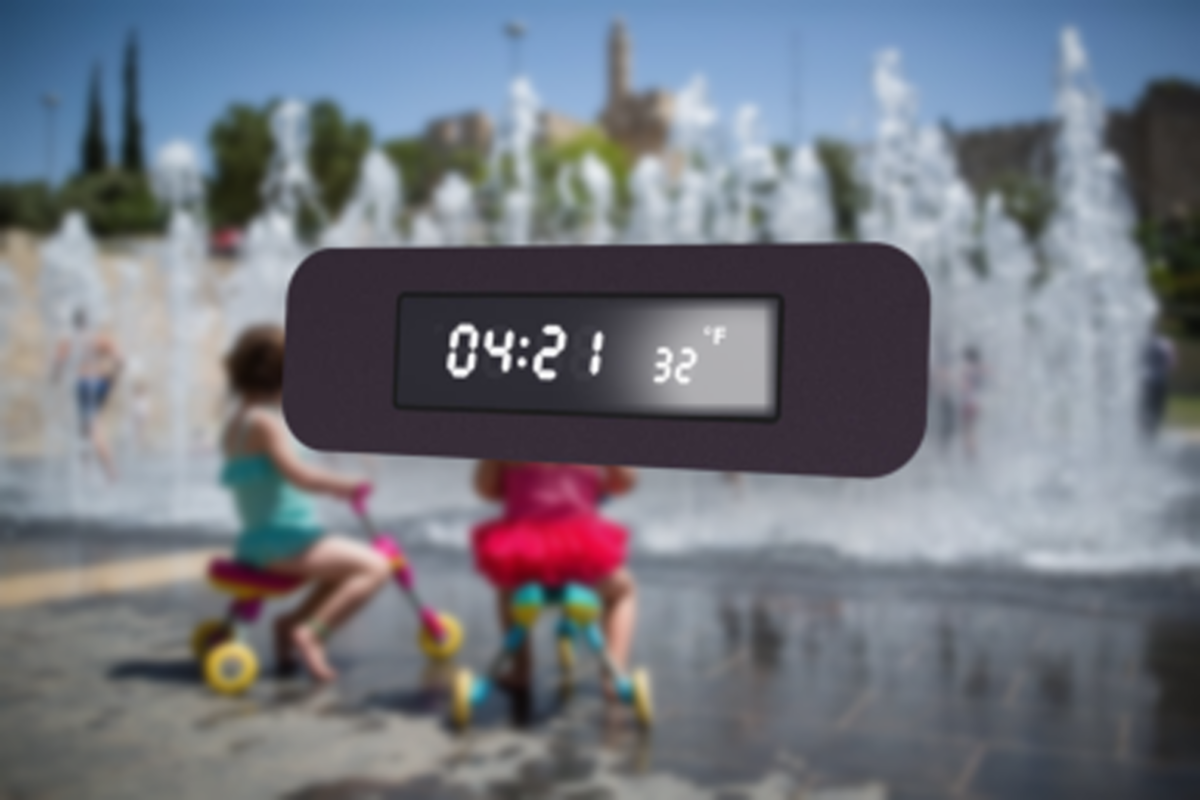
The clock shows 4.21
